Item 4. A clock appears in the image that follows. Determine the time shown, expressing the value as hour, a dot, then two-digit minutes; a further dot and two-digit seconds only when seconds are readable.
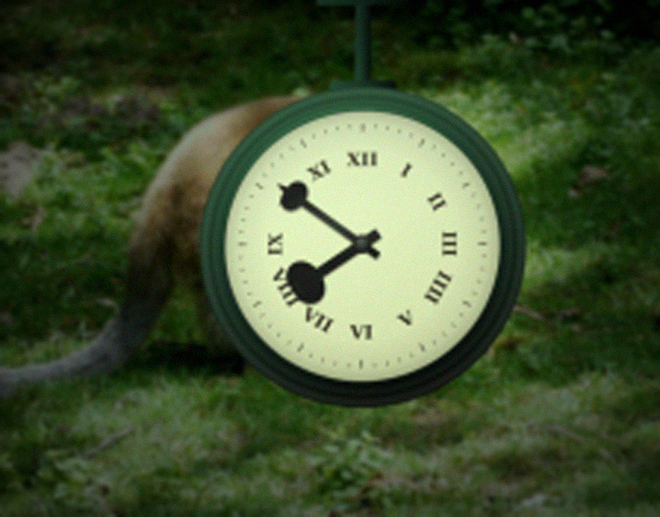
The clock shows 7.51
